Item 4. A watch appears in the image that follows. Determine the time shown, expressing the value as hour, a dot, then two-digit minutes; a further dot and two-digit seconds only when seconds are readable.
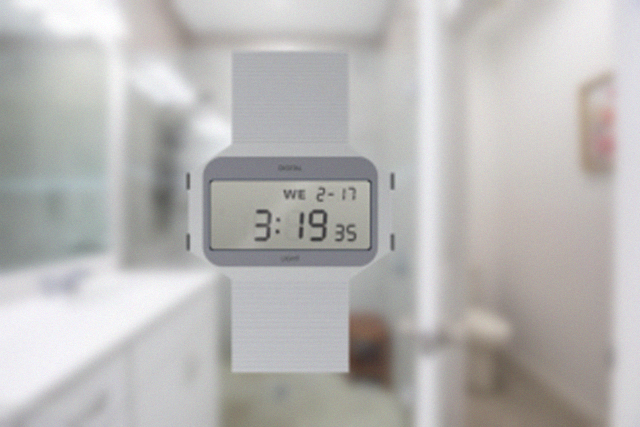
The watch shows 3.19.35
